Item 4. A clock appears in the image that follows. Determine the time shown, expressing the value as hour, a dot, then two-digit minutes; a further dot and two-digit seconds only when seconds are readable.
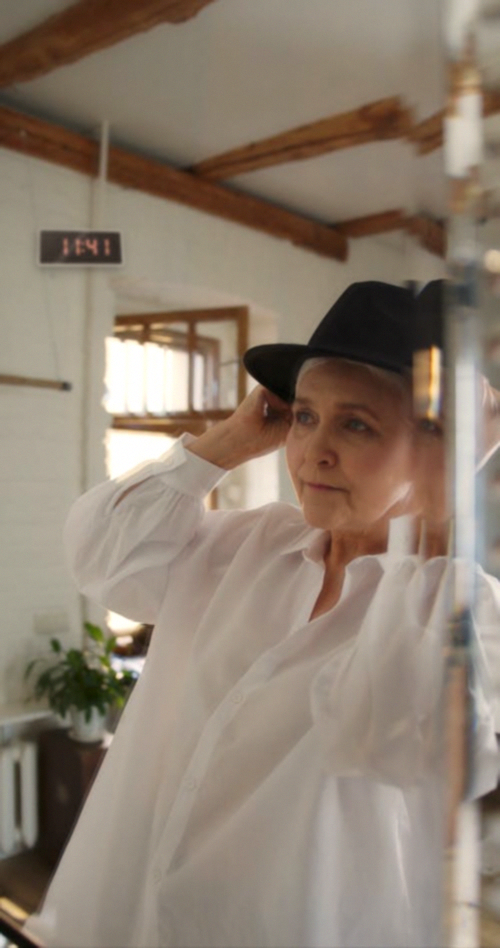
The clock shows 11.41
